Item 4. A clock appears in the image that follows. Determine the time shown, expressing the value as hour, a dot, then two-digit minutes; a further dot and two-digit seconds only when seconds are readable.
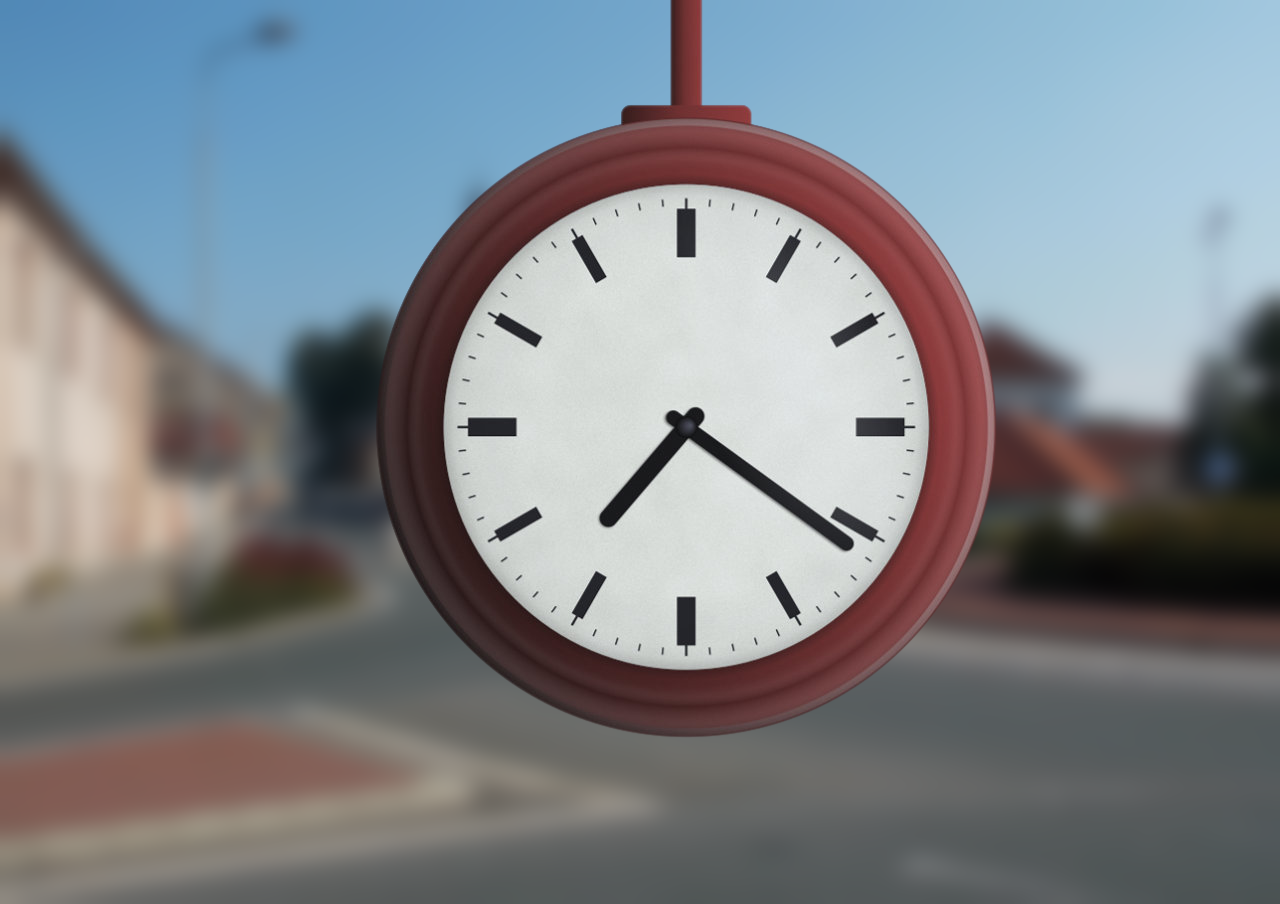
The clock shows 7.21
